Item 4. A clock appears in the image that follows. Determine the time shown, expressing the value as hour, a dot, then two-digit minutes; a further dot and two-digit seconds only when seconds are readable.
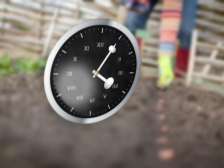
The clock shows 4.05
